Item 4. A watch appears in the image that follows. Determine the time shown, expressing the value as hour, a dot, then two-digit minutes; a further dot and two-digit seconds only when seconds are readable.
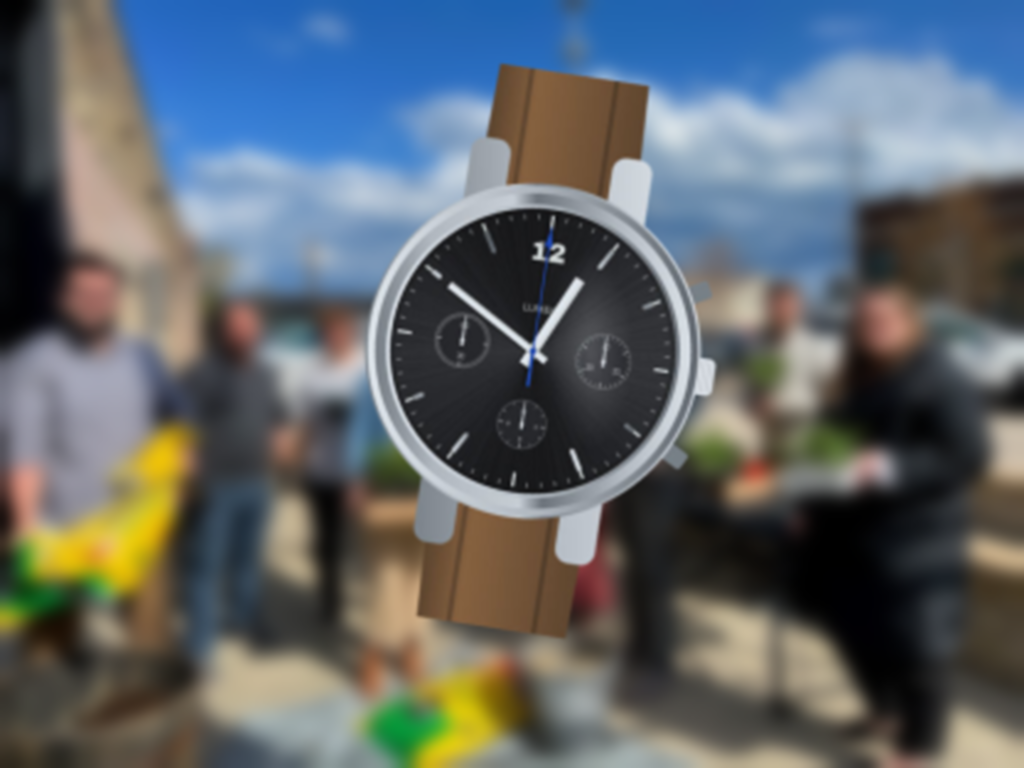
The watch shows 12.50
